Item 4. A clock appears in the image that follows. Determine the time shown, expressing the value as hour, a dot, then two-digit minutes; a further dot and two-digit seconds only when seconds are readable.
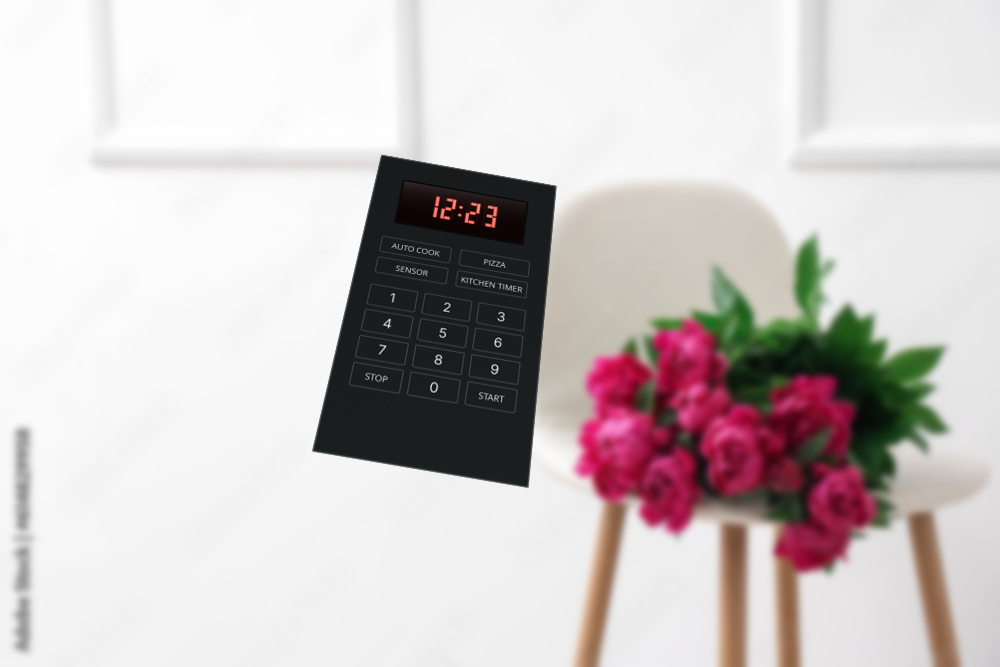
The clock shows 12.23
